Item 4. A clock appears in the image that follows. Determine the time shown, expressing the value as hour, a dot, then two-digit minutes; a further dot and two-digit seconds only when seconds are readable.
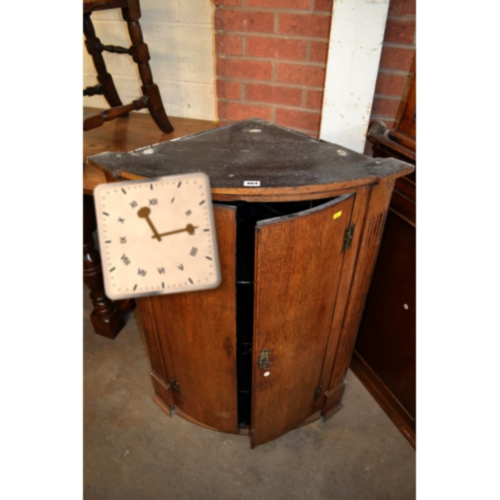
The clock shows 11.14
